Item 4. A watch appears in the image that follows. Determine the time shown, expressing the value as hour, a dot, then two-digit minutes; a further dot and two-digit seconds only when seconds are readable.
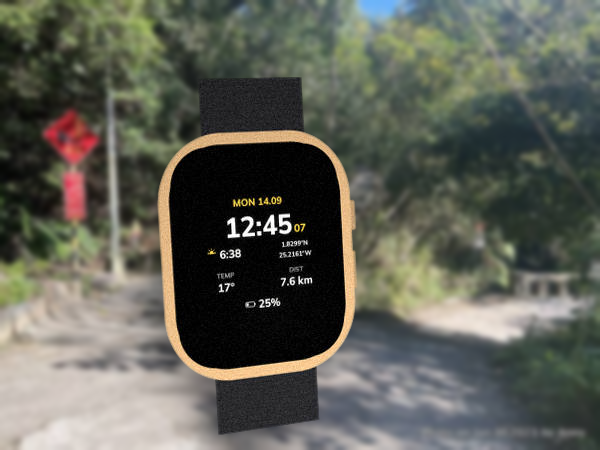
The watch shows 12.45.07
